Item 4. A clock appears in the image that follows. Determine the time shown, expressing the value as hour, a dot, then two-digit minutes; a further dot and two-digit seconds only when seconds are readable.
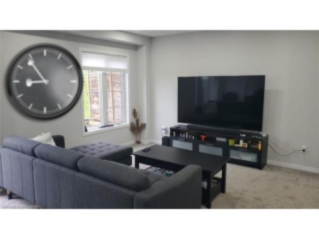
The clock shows 8.54
